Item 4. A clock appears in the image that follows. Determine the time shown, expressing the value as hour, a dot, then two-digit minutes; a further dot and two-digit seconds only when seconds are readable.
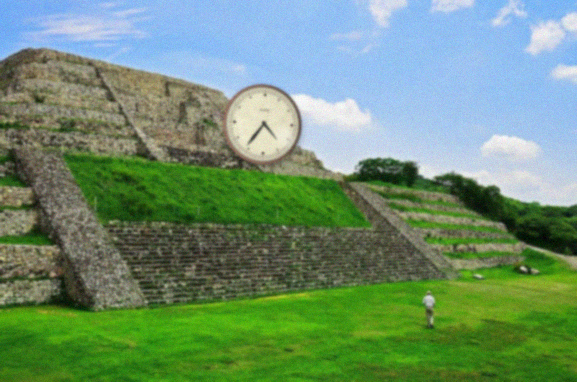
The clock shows 4.36
